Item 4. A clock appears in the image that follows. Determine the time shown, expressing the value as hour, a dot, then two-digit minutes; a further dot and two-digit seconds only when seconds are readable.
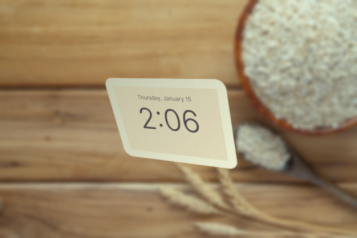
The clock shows 2.06
